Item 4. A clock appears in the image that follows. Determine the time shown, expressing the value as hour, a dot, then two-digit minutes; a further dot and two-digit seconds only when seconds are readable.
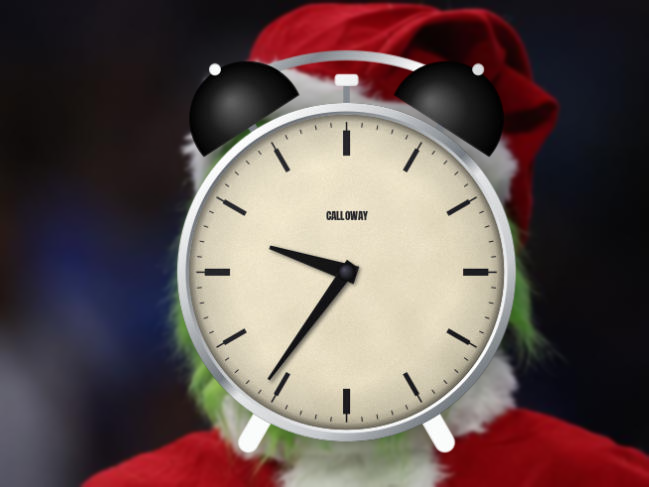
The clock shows 9.36
